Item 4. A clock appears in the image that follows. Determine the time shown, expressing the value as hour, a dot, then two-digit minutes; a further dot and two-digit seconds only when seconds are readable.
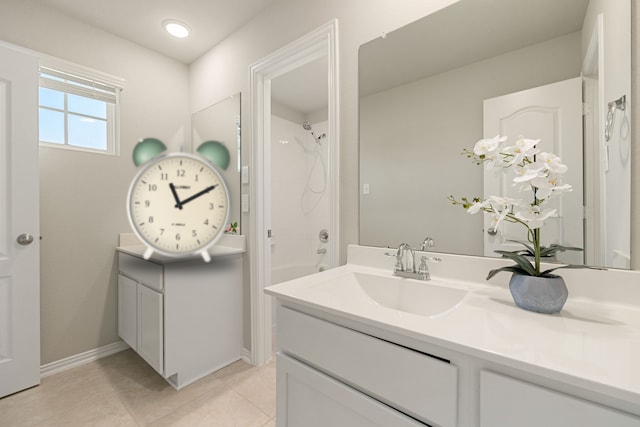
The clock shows 11.10
